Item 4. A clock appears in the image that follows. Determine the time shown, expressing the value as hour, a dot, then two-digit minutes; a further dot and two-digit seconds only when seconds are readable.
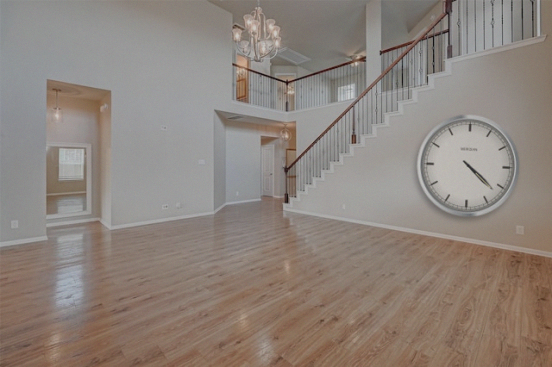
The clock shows 4.22
